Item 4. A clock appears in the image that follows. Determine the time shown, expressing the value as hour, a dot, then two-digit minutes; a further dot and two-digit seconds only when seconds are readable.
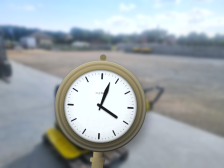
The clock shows 4.03
